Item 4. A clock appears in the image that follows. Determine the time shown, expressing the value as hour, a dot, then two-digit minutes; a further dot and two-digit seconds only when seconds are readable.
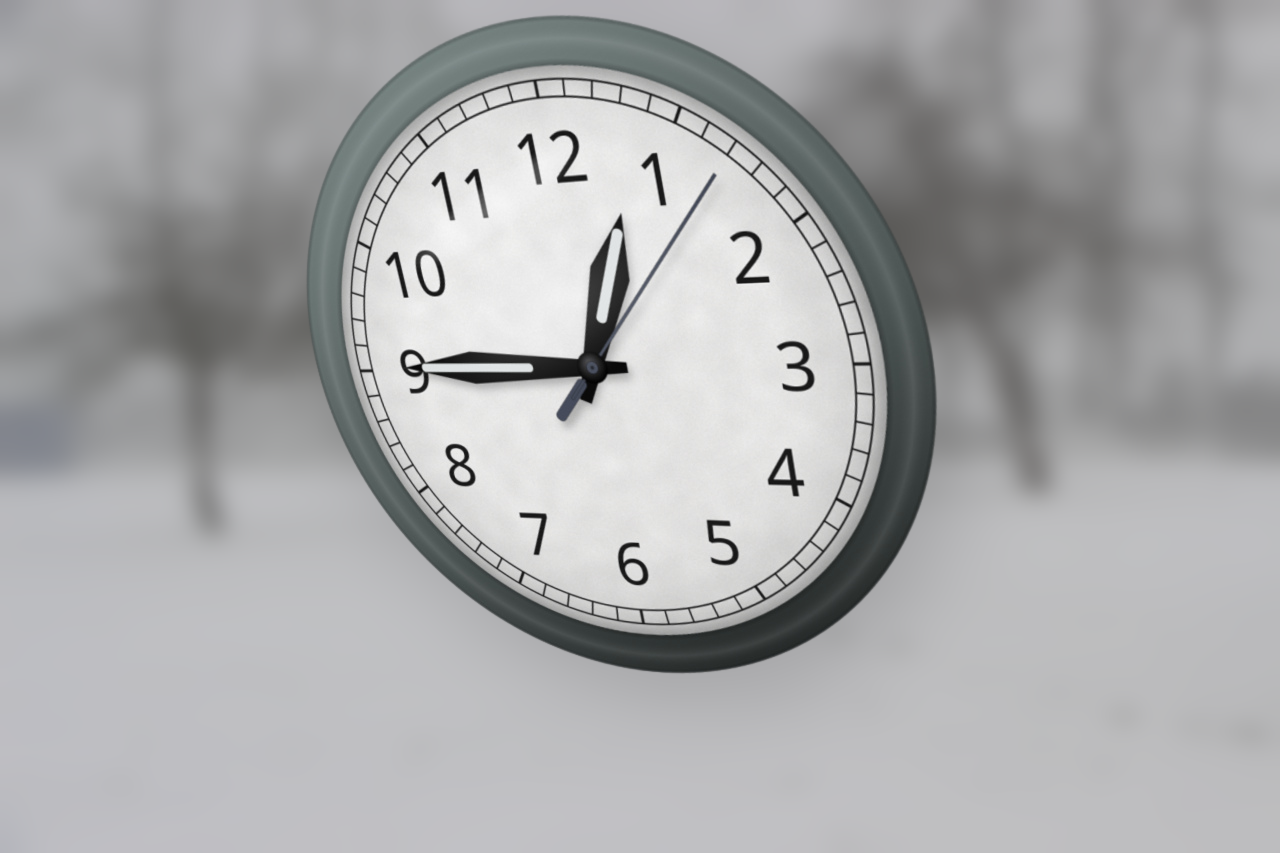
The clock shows 12.45.07
